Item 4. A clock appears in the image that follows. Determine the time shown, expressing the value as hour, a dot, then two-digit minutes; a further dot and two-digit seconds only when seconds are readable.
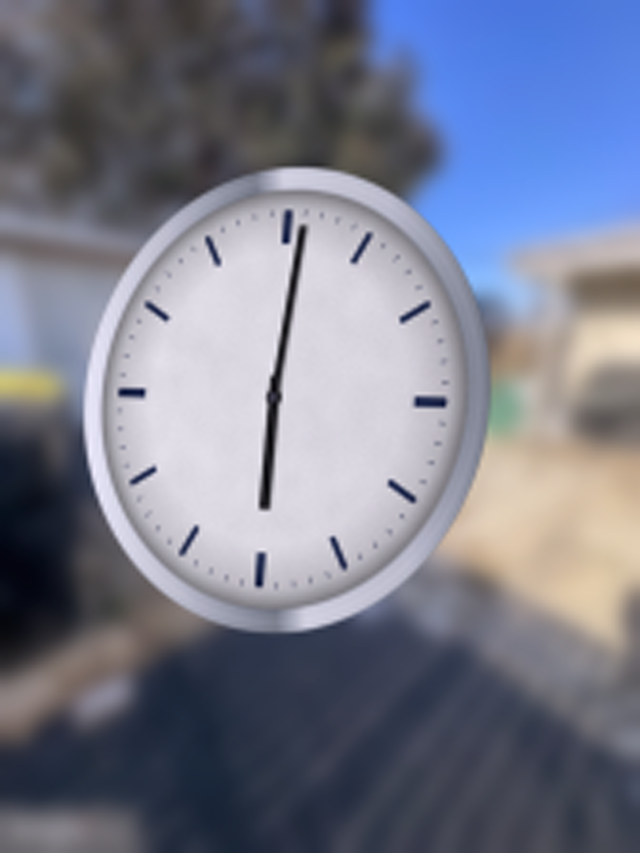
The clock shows 6.01
